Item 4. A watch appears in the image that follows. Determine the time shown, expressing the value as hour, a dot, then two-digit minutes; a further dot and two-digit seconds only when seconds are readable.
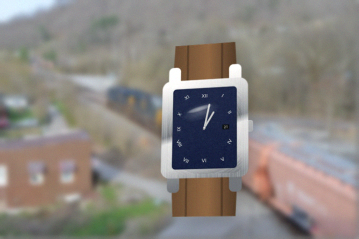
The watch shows 1.02
